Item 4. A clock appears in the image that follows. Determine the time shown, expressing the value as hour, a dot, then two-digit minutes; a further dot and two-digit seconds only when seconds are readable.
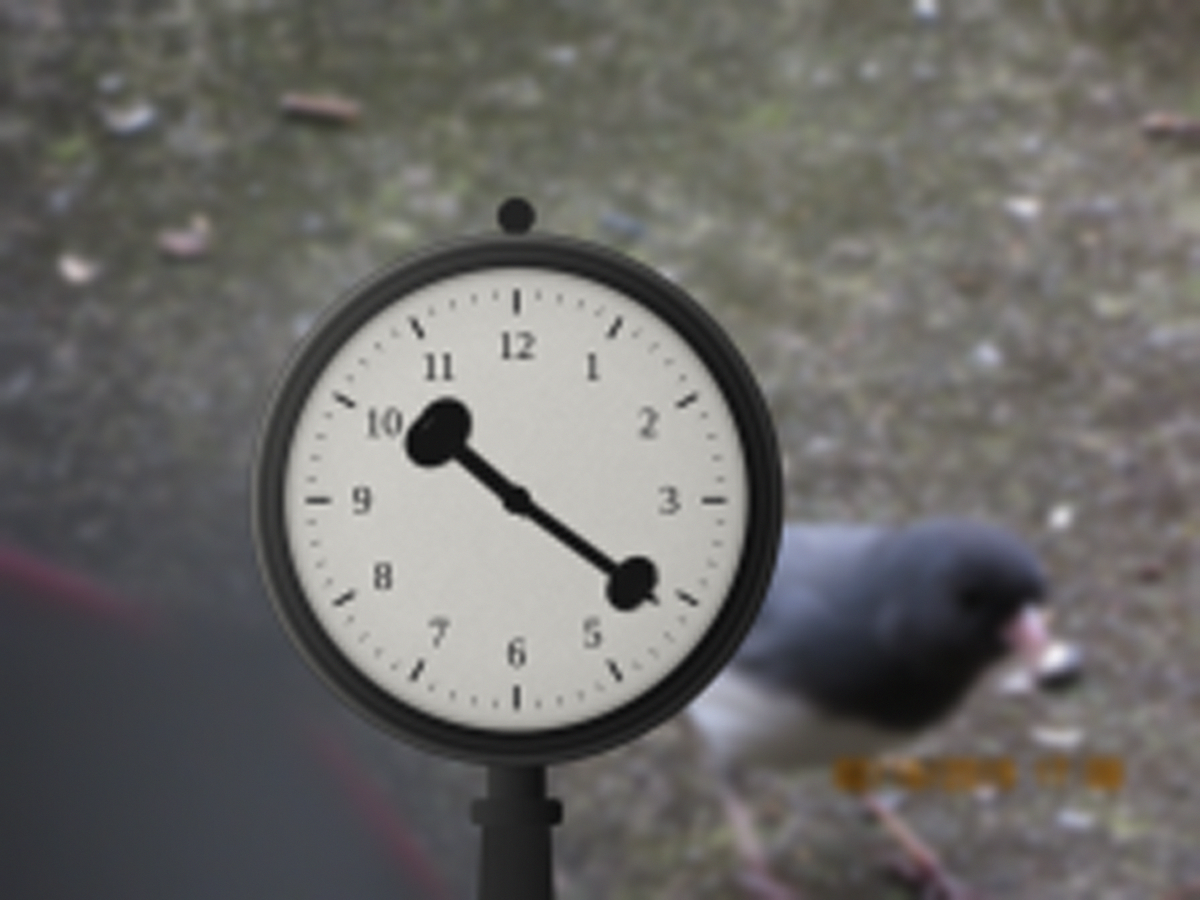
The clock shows 10.21
